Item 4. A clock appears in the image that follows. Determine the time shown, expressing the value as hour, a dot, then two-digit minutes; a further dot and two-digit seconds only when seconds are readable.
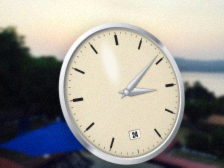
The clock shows 3.09
